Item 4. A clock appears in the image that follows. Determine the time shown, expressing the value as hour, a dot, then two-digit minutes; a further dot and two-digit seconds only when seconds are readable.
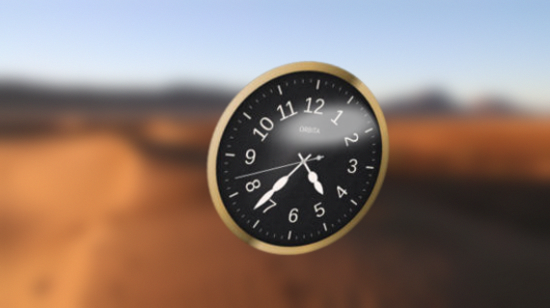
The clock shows 4.36.42
